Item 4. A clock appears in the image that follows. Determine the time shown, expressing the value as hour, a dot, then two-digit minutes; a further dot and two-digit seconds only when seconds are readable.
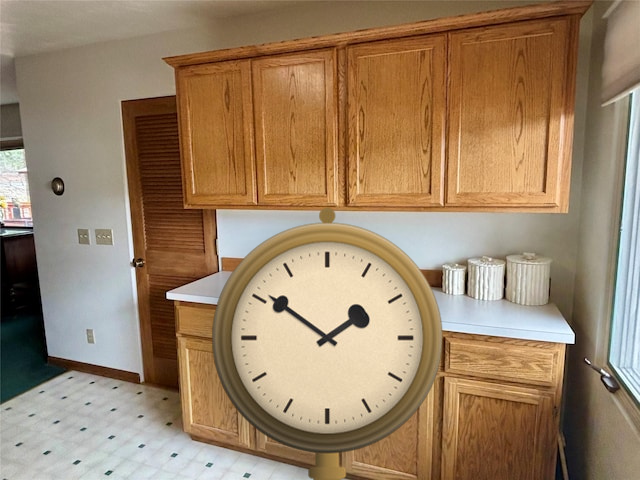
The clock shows 1.51
